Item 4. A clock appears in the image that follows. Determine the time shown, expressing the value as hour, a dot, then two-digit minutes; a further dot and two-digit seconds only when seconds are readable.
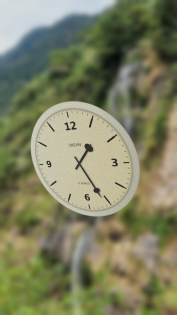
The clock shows 1.26
